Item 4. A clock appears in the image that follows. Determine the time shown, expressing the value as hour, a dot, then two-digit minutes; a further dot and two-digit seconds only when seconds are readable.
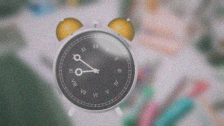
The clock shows 8.51
